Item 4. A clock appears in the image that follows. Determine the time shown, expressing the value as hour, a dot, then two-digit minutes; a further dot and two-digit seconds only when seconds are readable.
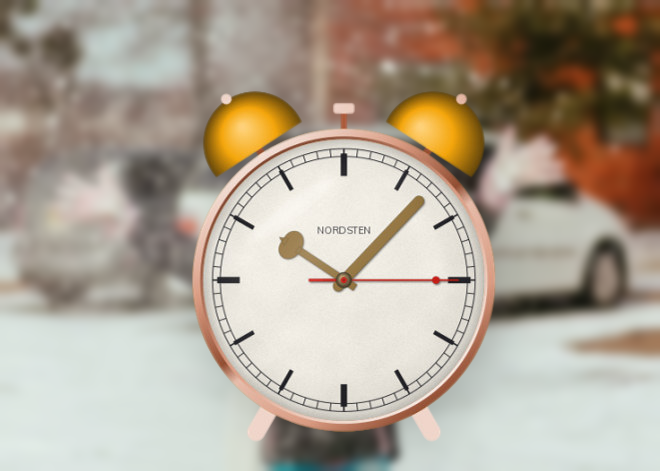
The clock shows 10.07.15
